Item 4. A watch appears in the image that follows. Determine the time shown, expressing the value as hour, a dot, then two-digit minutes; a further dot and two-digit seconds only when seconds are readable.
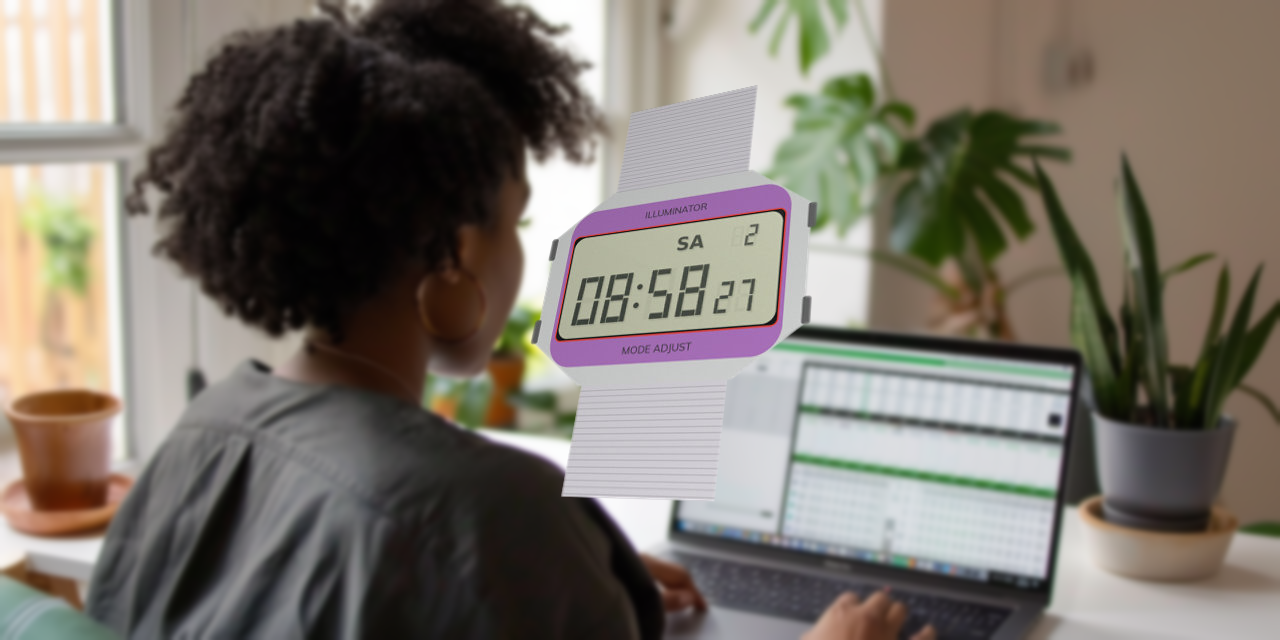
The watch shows 8.58.27
